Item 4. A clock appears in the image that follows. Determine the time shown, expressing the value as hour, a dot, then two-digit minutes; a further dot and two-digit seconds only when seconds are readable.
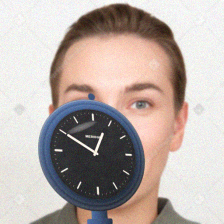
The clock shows 12.50
